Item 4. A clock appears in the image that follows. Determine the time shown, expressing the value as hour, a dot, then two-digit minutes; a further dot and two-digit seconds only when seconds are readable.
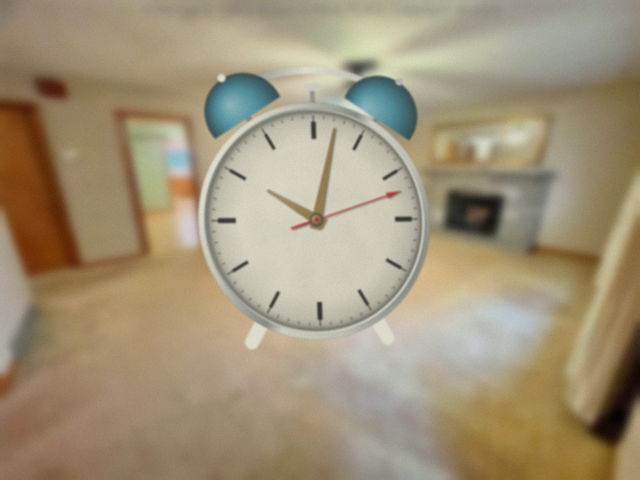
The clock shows 10.02.12
